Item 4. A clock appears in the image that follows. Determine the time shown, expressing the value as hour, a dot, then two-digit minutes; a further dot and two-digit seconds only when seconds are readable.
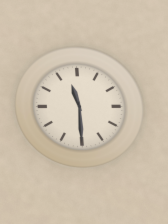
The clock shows 11.30
